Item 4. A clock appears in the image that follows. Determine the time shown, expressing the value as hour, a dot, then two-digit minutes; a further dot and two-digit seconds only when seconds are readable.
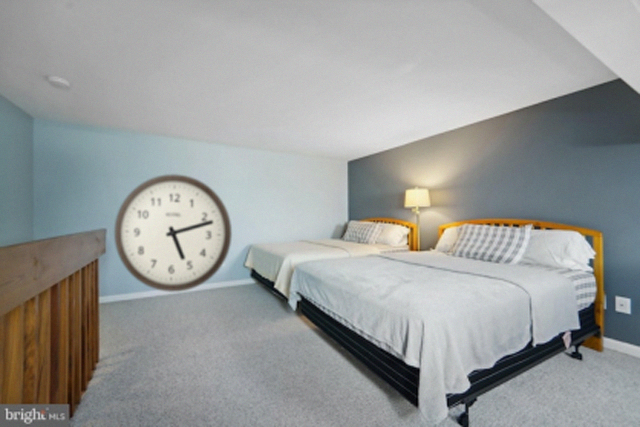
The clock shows 5.12
